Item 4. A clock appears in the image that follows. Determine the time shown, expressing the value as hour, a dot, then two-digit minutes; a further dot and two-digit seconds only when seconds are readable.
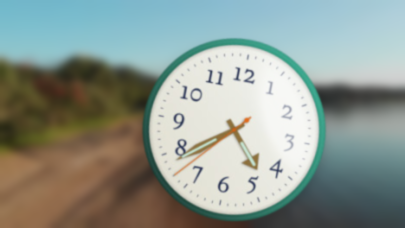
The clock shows 4.38.37
